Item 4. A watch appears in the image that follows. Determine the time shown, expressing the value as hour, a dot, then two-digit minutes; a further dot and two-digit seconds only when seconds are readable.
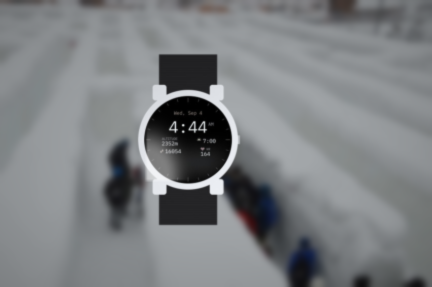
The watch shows 4.44
